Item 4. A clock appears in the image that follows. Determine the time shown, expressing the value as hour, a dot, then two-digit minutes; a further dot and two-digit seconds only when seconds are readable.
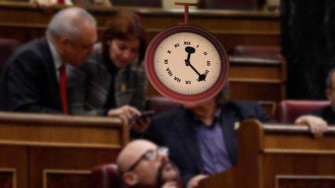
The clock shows 12.23
